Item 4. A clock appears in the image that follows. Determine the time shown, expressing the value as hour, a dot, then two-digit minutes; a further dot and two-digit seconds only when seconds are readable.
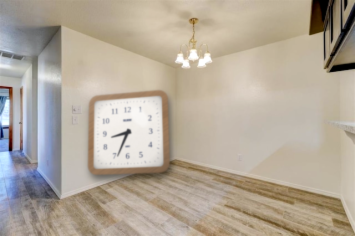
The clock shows 8.34
